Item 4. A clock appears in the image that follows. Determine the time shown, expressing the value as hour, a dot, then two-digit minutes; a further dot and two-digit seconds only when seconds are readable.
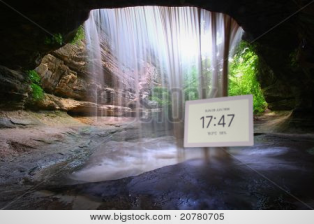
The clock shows 17.47
